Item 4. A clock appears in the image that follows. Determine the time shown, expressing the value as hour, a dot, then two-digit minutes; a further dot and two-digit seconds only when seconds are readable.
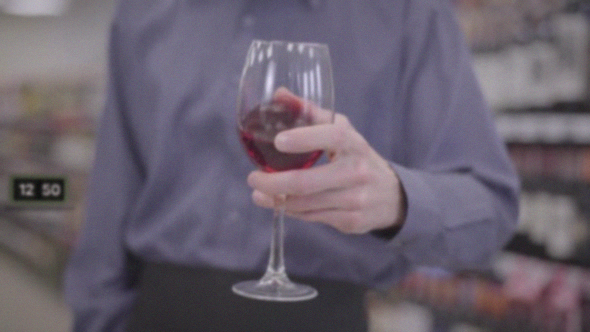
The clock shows 12.50
